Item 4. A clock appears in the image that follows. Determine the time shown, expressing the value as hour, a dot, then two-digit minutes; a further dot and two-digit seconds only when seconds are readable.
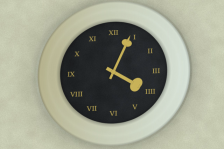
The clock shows 4.04
